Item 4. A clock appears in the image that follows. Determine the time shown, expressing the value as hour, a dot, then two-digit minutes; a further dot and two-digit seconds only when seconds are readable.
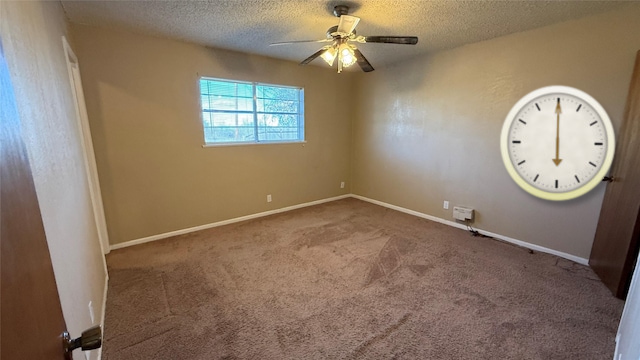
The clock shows 6.00
